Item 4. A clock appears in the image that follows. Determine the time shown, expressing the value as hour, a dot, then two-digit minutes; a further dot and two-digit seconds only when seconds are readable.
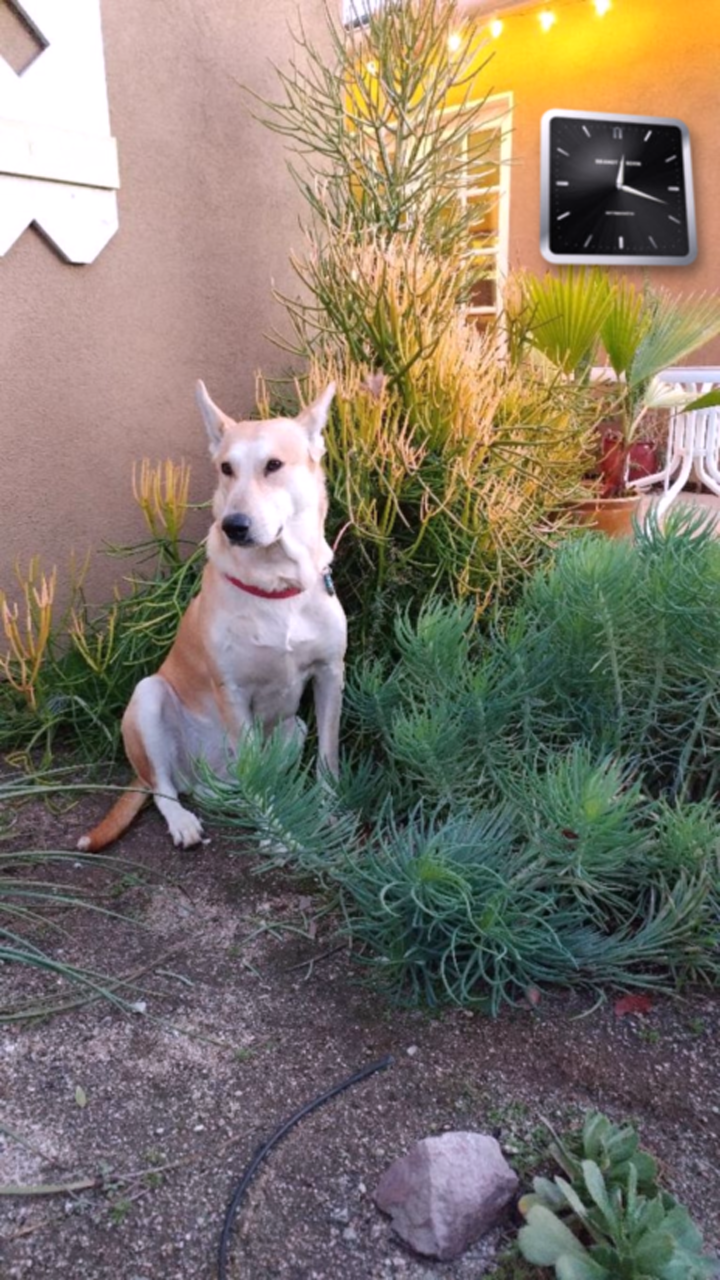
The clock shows 12.18
